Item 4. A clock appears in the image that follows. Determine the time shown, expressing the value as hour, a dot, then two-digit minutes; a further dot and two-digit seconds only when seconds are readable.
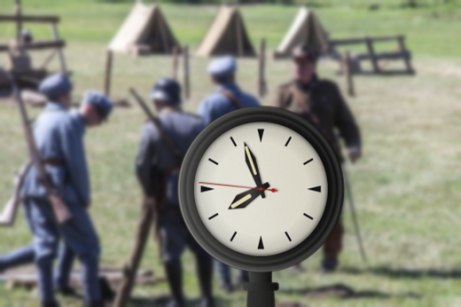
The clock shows 7.56.46
